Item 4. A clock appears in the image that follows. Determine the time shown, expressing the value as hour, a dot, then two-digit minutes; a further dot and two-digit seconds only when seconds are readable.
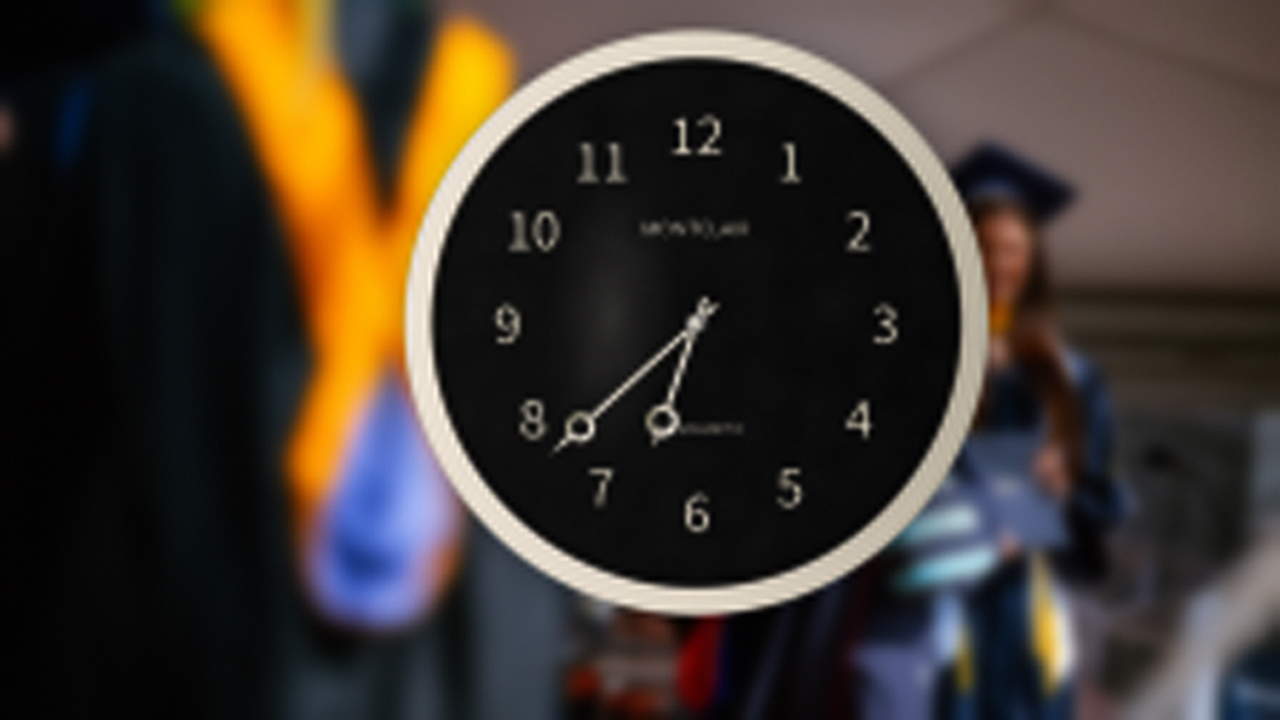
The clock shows 6.38
